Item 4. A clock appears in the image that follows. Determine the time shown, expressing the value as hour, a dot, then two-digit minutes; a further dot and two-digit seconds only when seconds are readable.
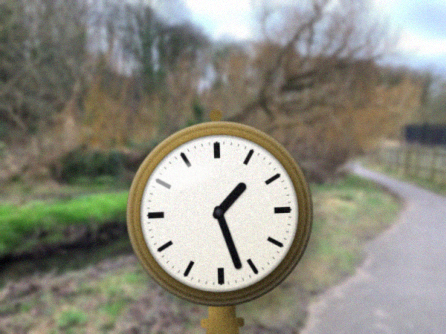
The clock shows 1.27
